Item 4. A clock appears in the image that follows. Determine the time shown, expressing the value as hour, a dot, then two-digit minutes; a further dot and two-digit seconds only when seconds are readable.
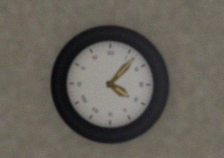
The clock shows 4.07
